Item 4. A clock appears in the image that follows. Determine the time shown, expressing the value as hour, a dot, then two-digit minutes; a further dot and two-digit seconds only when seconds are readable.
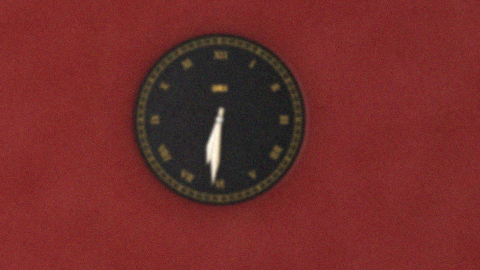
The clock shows 6.31
